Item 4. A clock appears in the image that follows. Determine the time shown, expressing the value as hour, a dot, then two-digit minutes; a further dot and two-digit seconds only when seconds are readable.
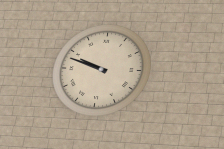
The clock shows 9.48
